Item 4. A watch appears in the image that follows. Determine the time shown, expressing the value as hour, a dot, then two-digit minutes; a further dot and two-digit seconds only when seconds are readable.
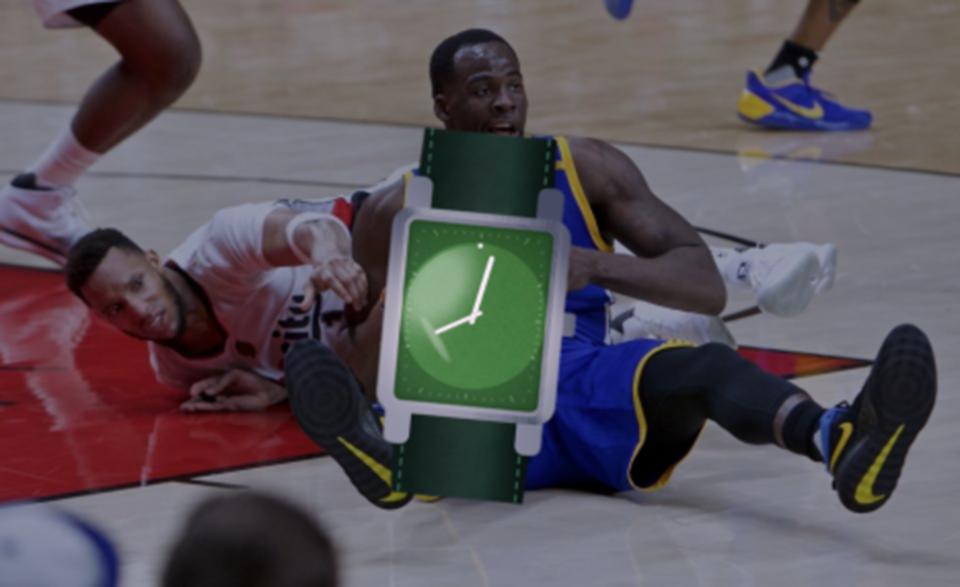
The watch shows 8.02
